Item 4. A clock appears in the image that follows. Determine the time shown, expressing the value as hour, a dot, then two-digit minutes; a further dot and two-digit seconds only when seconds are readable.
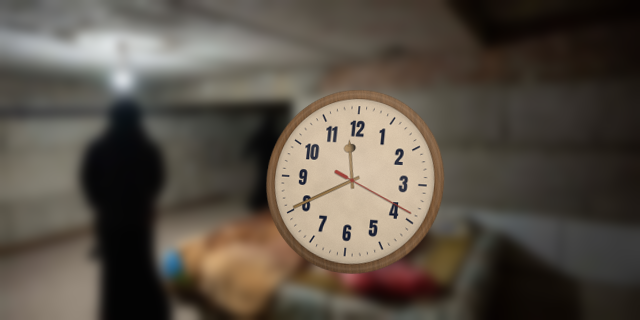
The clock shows 11.40.19
